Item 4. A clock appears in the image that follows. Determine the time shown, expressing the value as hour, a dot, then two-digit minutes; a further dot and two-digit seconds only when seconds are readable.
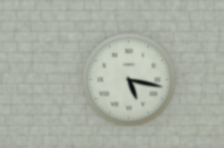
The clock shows 5.17
